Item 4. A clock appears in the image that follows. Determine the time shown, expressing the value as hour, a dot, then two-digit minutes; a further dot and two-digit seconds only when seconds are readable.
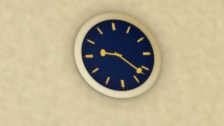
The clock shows 9.22
